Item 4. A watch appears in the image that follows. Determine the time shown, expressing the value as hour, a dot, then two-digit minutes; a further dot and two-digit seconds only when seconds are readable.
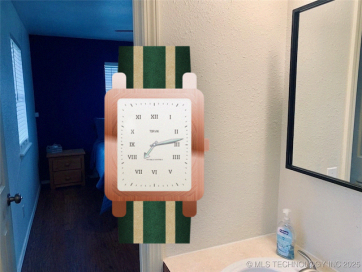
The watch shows 7.13
